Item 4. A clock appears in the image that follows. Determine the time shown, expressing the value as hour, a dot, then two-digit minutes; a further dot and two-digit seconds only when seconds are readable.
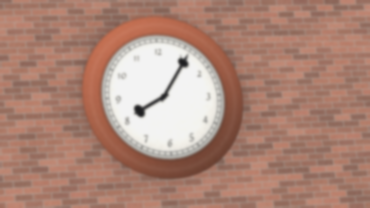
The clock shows 8.06
